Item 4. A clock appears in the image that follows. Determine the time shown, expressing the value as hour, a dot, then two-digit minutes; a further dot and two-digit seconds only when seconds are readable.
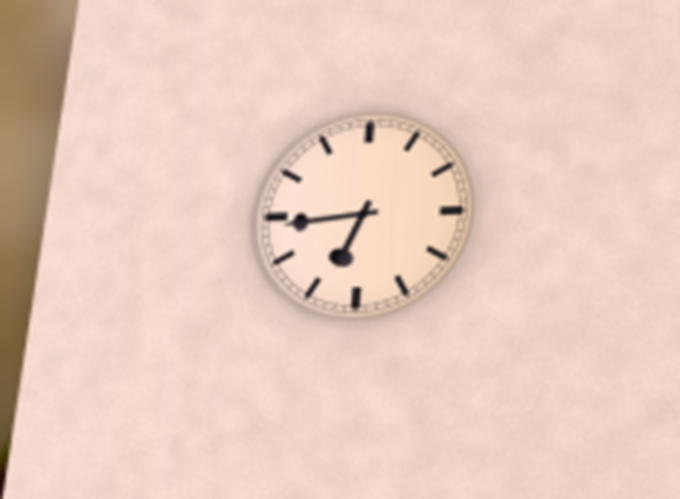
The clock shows 6.44
